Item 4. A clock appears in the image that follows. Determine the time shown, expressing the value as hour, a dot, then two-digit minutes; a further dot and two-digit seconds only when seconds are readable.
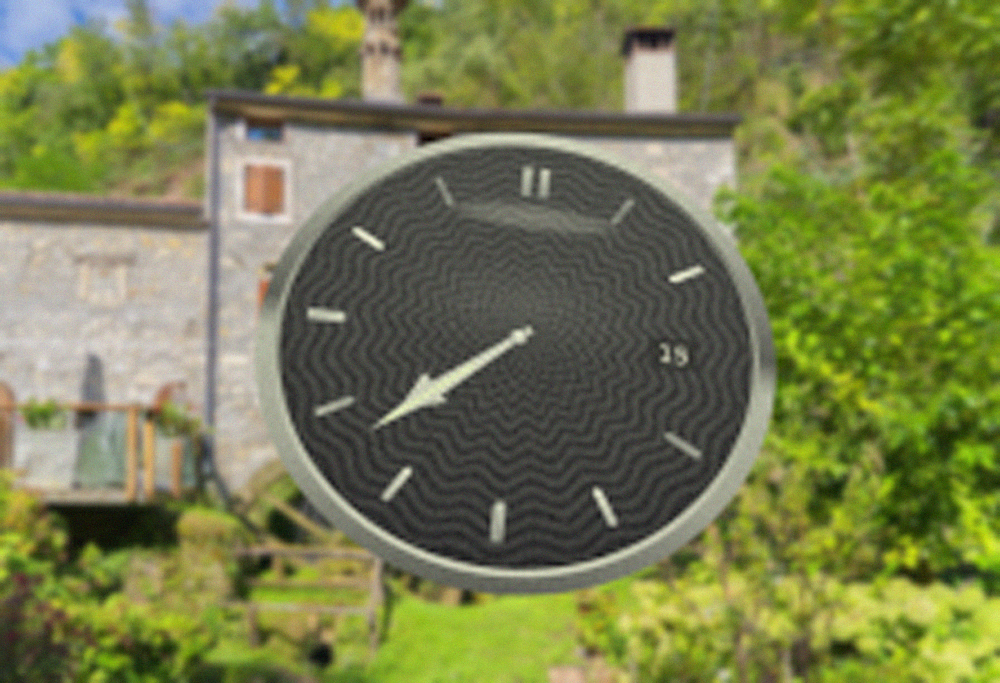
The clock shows 7.38
